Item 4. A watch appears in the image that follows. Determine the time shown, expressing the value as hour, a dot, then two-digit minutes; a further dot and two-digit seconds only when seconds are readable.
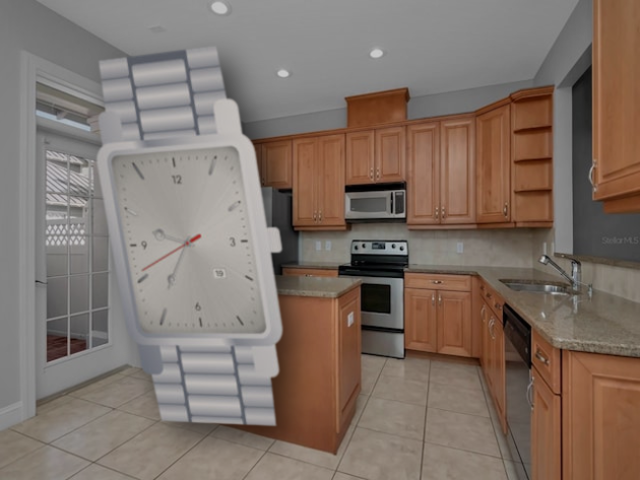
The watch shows 9.35.41
